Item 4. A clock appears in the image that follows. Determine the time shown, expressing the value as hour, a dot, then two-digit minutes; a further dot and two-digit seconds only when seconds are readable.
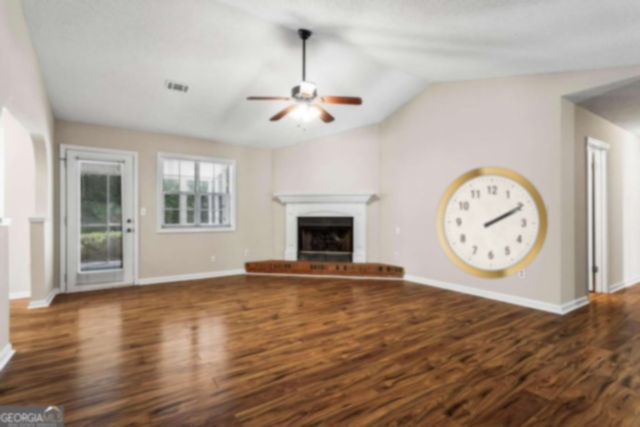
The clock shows 2.10
